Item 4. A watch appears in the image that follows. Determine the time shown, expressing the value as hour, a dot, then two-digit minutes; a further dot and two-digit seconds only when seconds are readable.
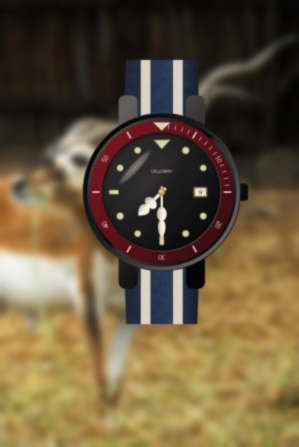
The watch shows 7.30
